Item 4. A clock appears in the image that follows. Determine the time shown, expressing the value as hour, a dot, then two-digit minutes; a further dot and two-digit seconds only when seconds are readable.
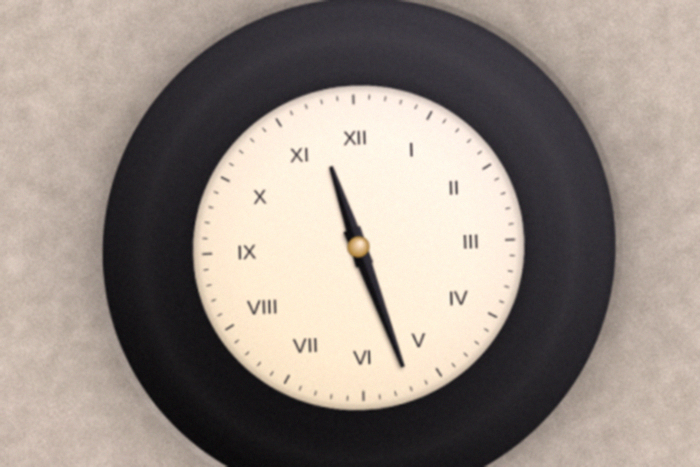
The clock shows 11.27
